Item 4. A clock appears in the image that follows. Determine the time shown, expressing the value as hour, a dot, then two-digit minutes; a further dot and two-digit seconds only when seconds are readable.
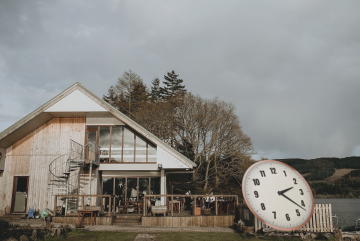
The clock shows 2.22
